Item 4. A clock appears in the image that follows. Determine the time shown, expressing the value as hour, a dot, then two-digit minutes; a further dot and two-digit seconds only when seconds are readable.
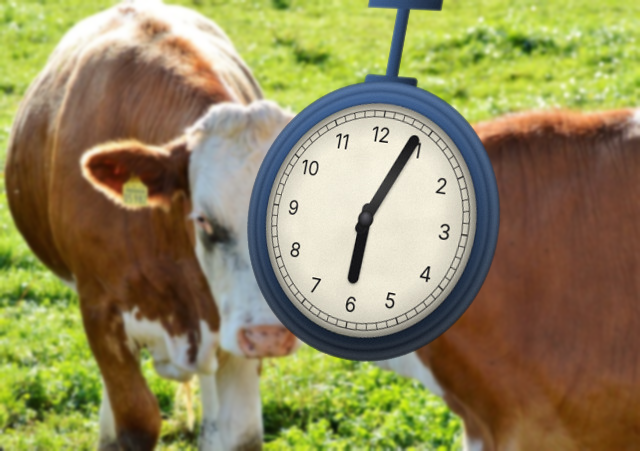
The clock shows 6.04
